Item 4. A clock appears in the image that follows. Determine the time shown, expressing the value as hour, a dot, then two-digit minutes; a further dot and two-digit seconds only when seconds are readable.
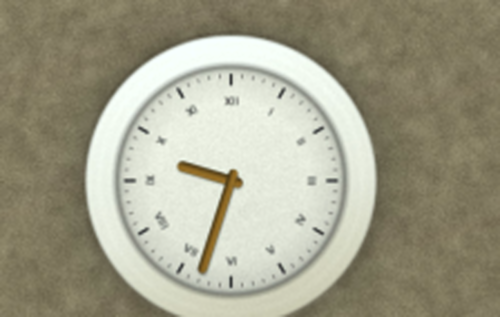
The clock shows 9.33
